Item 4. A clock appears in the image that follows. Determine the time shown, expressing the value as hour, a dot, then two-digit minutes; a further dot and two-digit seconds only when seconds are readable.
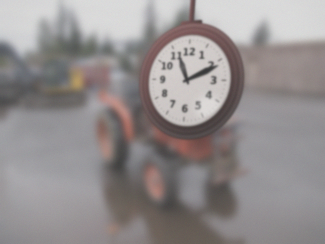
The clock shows 11.11
